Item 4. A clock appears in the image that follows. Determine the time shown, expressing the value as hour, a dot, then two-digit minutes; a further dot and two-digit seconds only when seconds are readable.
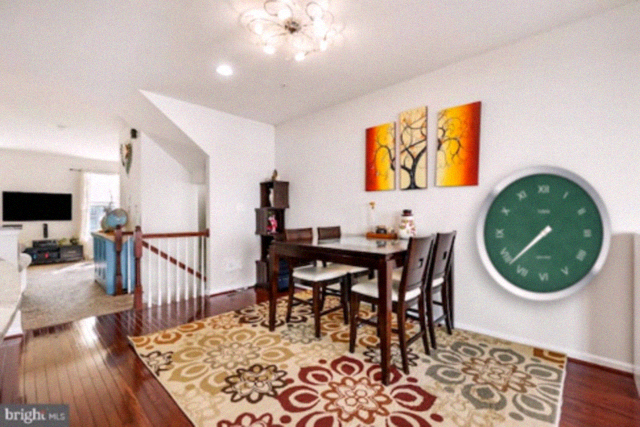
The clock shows 7.38
